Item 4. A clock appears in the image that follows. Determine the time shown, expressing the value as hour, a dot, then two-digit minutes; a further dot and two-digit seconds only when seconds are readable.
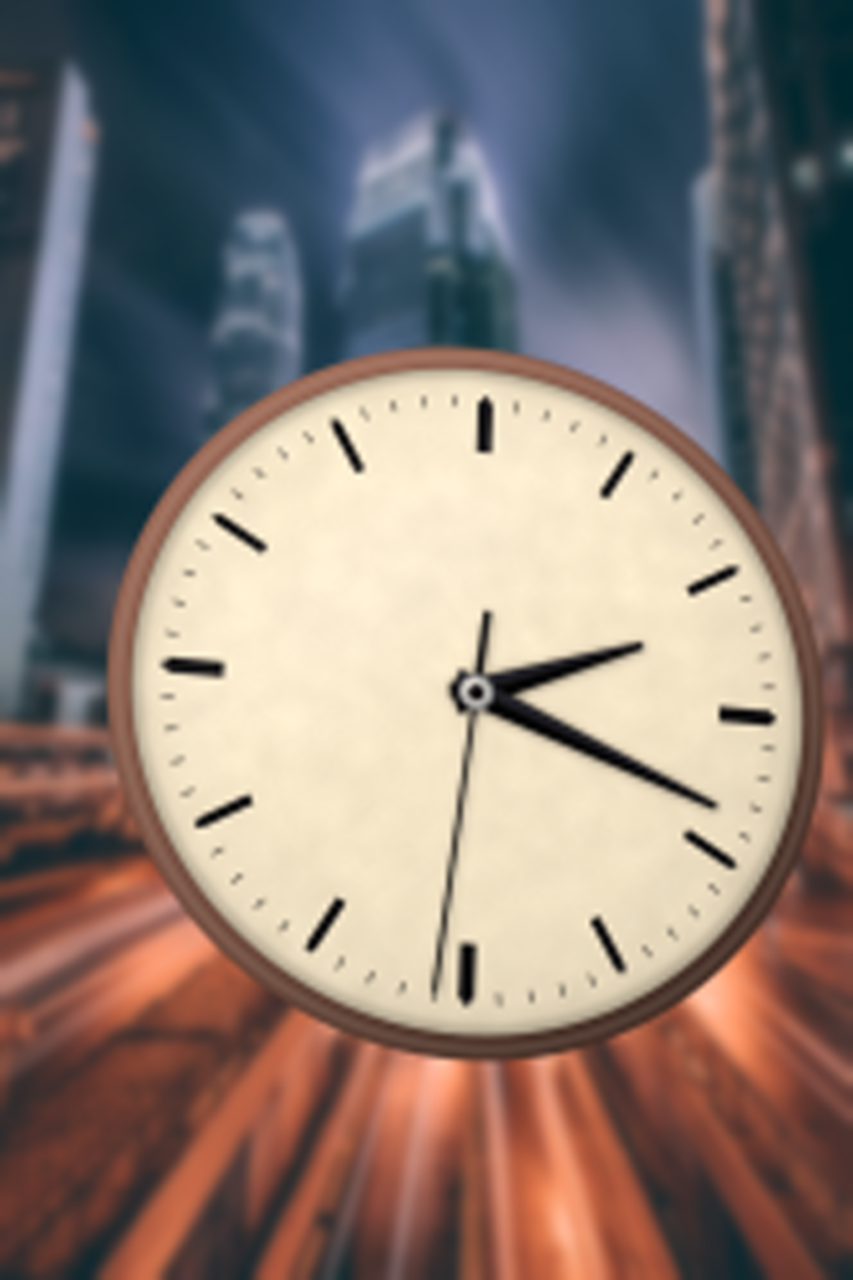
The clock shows 2.18.31
